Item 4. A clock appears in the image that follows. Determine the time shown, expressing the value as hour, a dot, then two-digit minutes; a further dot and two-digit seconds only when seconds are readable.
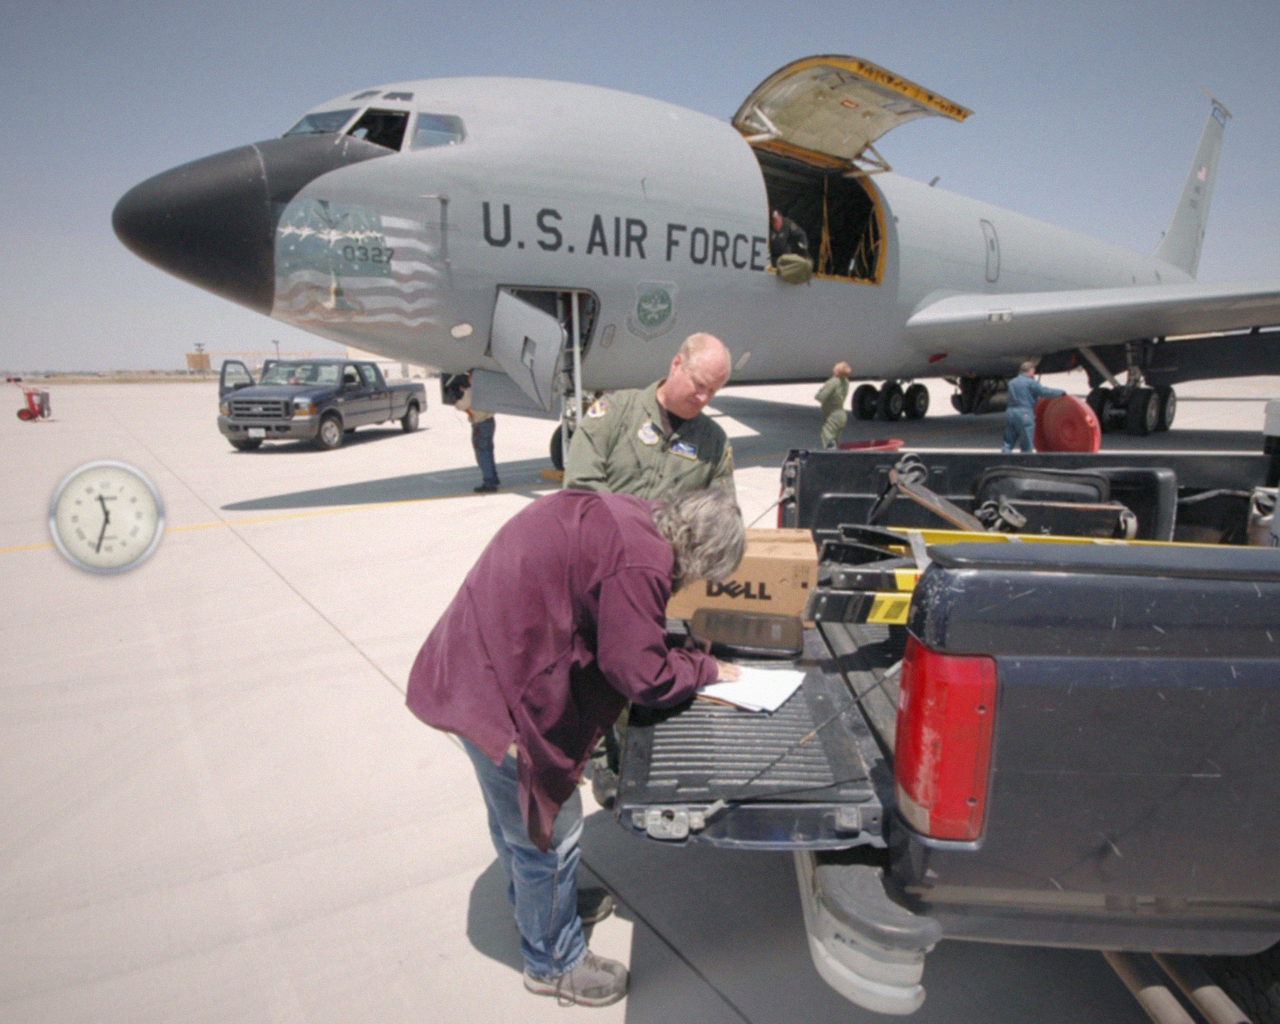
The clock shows 11.33
